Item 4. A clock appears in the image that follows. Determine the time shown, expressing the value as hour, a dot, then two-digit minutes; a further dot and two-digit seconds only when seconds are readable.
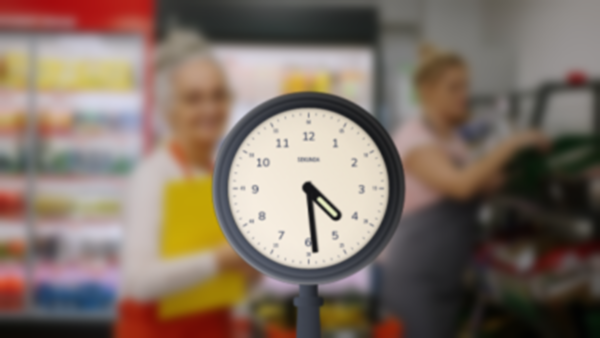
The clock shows 4.29
